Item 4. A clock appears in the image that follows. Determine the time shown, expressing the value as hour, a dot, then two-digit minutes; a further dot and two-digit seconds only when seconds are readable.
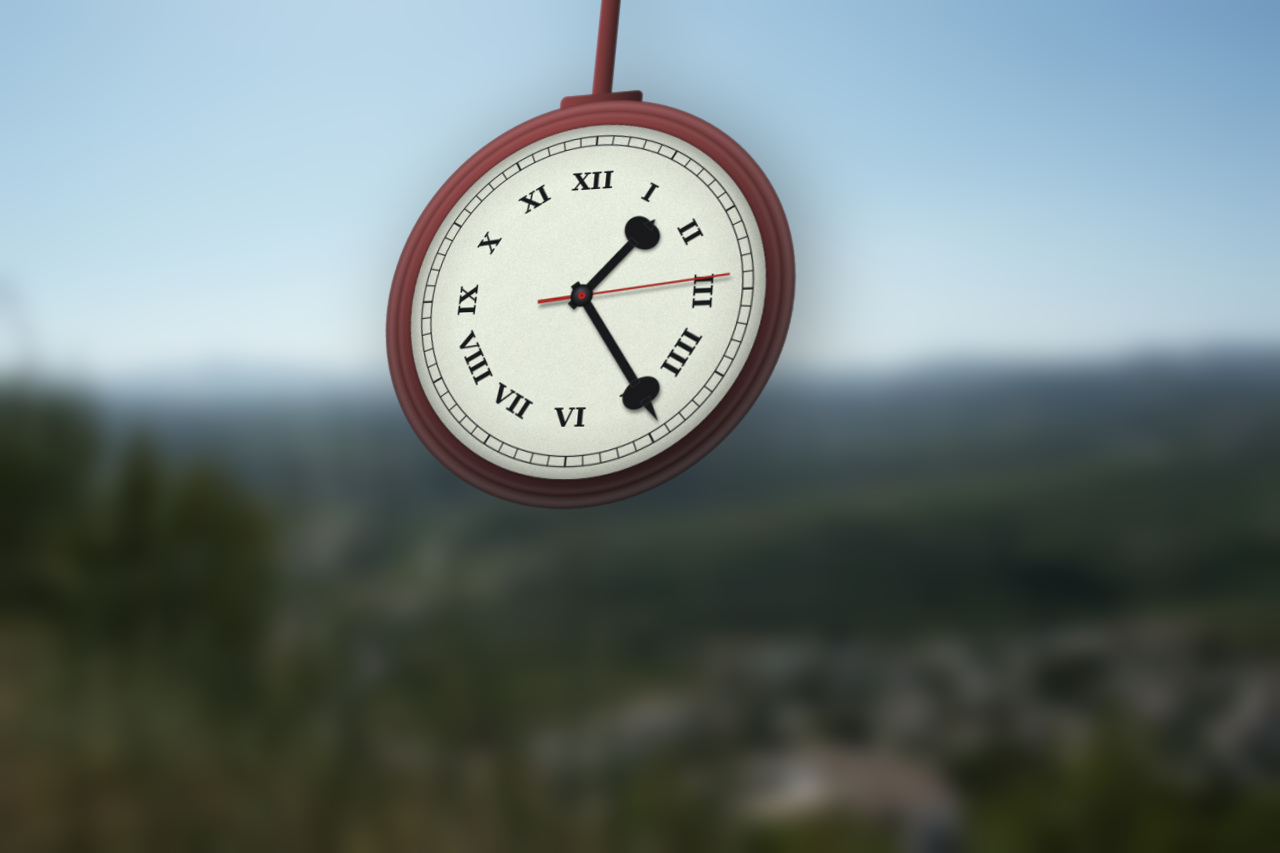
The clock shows 1.24.14
